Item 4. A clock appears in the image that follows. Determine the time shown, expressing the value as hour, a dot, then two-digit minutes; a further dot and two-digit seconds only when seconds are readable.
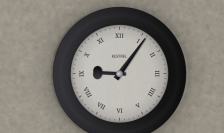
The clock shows 9.06
